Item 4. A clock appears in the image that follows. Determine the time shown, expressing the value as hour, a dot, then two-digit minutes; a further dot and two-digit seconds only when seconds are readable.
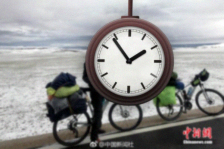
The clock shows 1.54
